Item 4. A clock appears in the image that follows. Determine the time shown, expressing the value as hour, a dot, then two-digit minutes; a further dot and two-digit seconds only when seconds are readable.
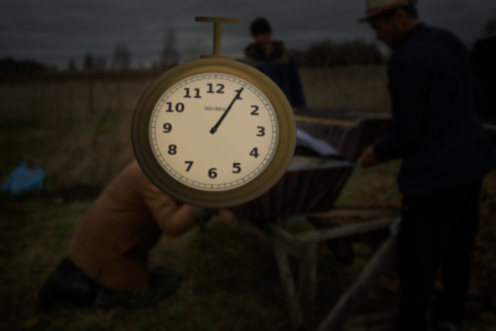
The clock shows 1.05
